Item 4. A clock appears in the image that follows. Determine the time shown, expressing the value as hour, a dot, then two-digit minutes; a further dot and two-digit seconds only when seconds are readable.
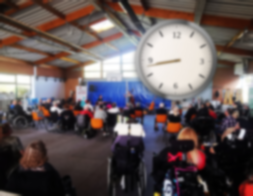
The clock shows 8.43
